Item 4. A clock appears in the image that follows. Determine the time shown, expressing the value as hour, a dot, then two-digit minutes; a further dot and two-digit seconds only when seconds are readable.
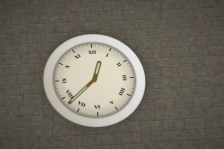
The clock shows 12.38
